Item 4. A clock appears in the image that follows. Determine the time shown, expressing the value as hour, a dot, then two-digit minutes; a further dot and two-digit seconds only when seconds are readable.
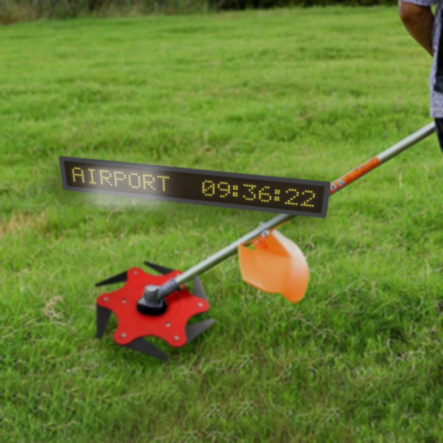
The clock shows 9.36.22
